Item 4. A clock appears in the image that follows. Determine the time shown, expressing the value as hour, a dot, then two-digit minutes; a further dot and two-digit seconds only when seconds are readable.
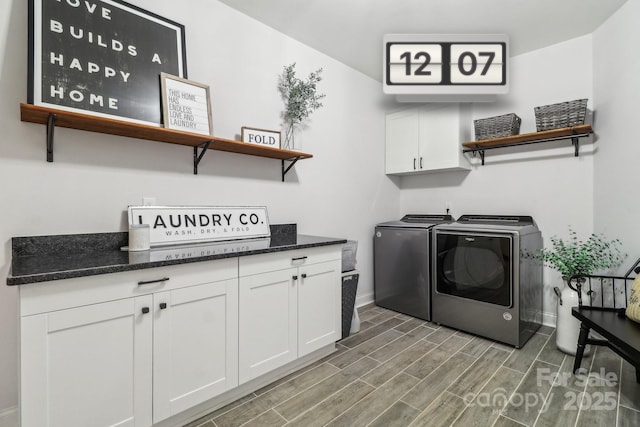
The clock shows 12.07
